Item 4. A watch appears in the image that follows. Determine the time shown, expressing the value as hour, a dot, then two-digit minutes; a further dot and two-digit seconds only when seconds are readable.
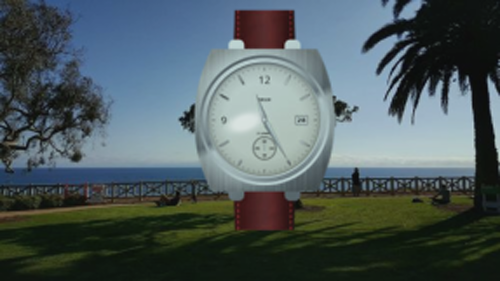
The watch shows 11.25
